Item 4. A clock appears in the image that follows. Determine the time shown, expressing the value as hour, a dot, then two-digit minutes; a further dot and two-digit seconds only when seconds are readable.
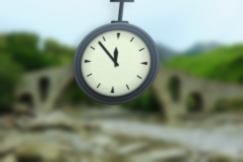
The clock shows 11.53
